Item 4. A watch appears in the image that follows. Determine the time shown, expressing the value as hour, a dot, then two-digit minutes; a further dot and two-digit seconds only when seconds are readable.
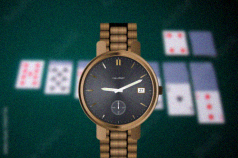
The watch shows 9.11
